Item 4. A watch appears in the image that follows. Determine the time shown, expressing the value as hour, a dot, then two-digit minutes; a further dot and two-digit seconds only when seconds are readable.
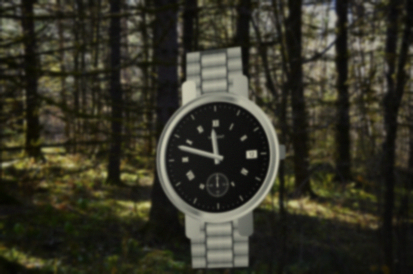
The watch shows 11.48
